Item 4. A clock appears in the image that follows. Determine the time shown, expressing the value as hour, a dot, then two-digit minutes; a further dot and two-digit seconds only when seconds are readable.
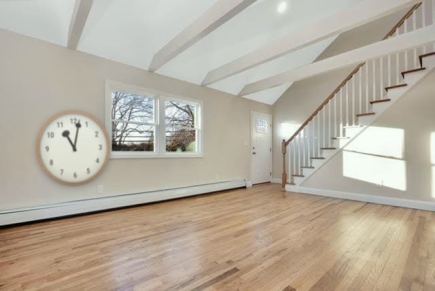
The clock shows 11.02
